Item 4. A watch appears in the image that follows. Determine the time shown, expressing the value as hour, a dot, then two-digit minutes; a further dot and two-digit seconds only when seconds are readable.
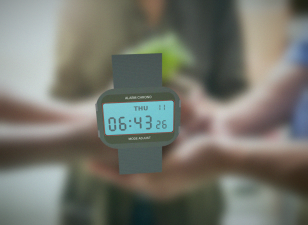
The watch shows 6.43.26
